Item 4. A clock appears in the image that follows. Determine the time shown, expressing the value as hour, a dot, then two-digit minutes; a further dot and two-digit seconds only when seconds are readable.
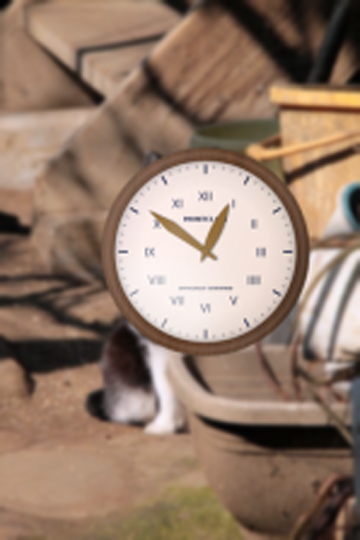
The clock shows 12.51
